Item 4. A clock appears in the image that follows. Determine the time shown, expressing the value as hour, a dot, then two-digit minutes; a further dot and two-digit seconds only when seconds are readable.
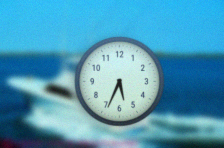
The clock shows 5.34
